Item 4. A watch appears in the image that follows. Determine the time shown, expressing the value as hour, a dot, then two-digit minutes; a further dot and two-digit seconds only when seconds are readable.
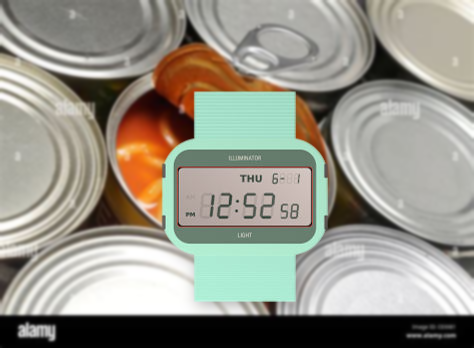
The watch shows 12.52.58
